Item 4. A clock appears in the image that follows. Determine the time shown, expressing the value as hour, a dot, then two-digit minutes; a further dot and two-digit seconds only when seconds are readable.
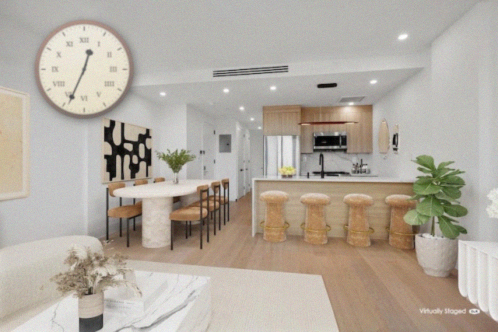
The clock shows 12.34
